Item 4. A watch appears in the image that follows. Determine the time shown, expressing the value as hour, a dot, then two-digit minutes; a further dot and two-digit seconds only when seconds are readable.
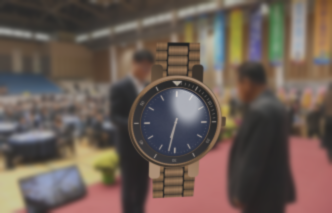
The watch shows 6.32
